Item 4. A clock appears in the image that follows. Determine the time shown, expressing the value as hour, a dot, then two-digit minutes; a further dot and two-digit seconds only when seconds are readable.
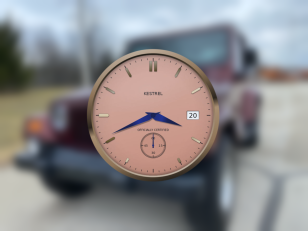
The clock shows 3.41
